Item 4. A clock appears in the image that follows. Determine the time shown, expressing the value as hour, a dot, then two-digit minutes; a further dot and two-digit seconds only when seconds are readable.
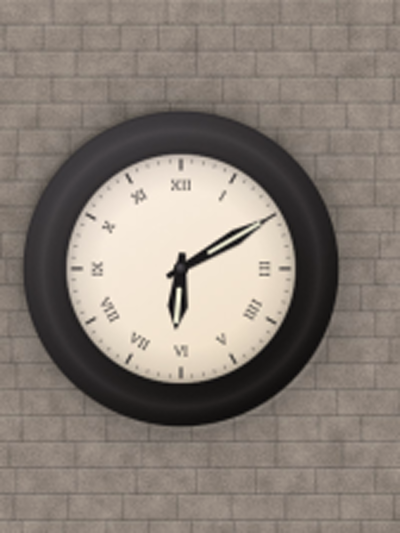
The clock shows 6.10
